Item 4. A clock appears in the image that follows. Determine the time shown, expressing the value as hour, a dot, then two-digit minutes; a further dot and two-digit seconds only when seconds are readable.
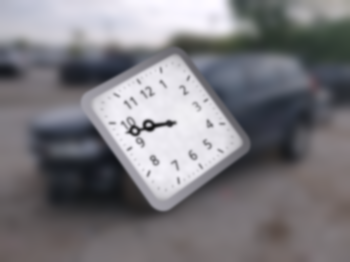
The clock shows 9.48
